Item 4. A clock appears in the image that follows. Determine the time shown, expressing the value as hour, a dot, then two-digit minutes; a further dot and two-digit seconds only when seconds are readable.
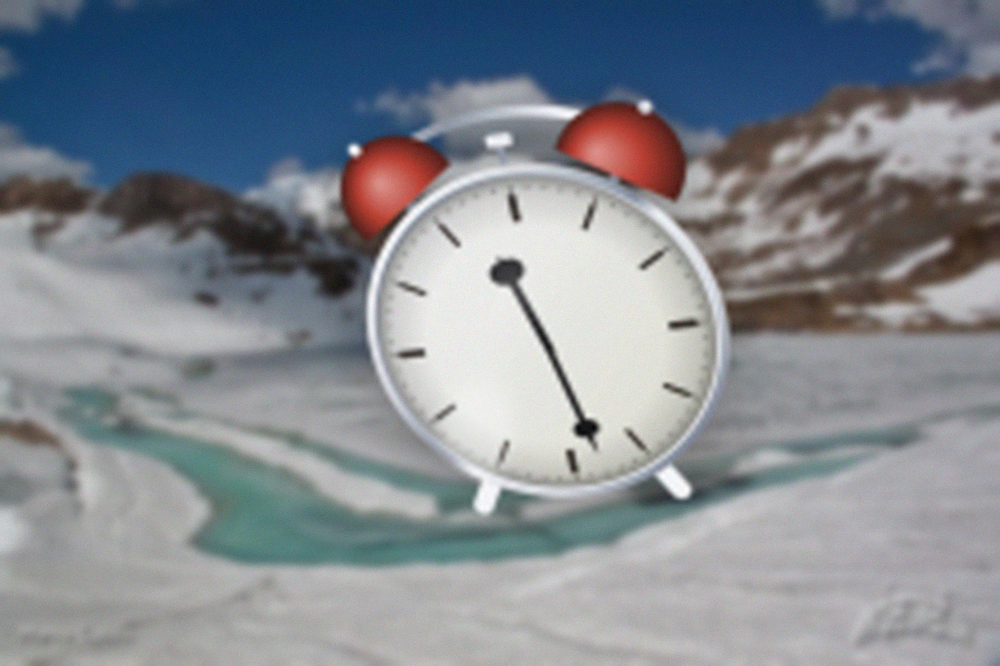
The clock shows 11.28
